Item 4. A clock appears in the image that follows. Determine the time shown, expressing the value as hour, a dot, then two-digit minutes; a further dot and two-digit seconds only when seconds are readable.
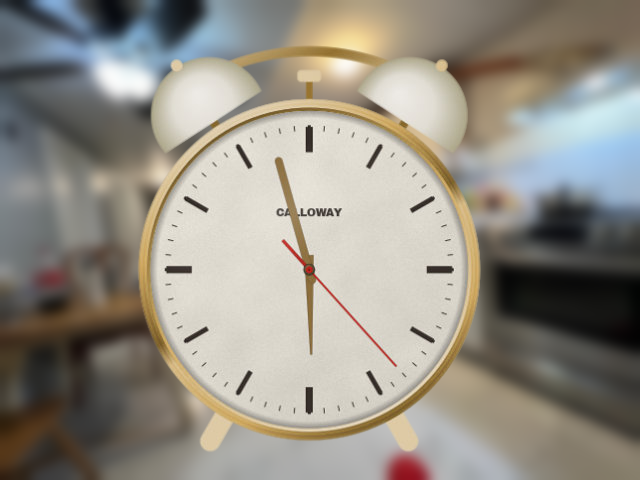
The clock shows 5.57.23
